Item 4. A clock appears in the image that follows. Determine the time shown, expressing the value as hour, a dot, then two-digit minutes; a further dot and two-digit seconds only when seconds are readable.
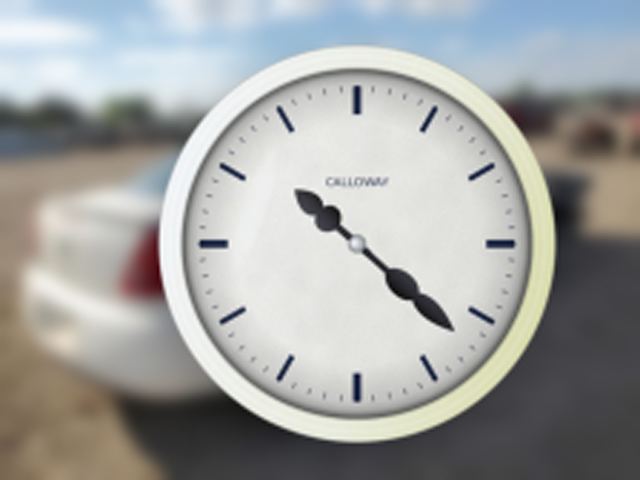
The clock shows 10.22
